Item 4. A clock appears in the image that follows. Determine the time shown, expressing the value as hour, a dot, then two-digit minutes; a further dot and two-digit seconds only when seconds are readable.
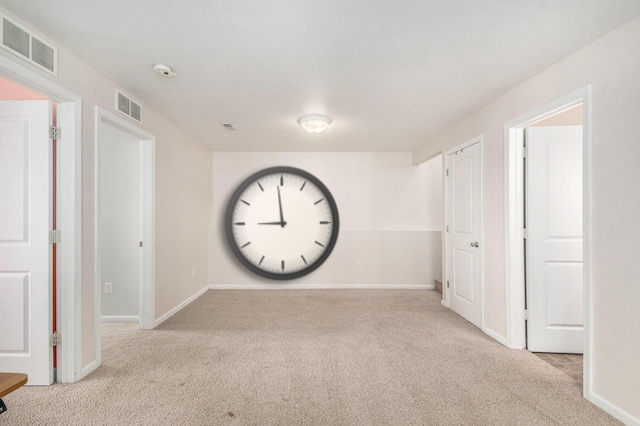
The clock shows 8.59
